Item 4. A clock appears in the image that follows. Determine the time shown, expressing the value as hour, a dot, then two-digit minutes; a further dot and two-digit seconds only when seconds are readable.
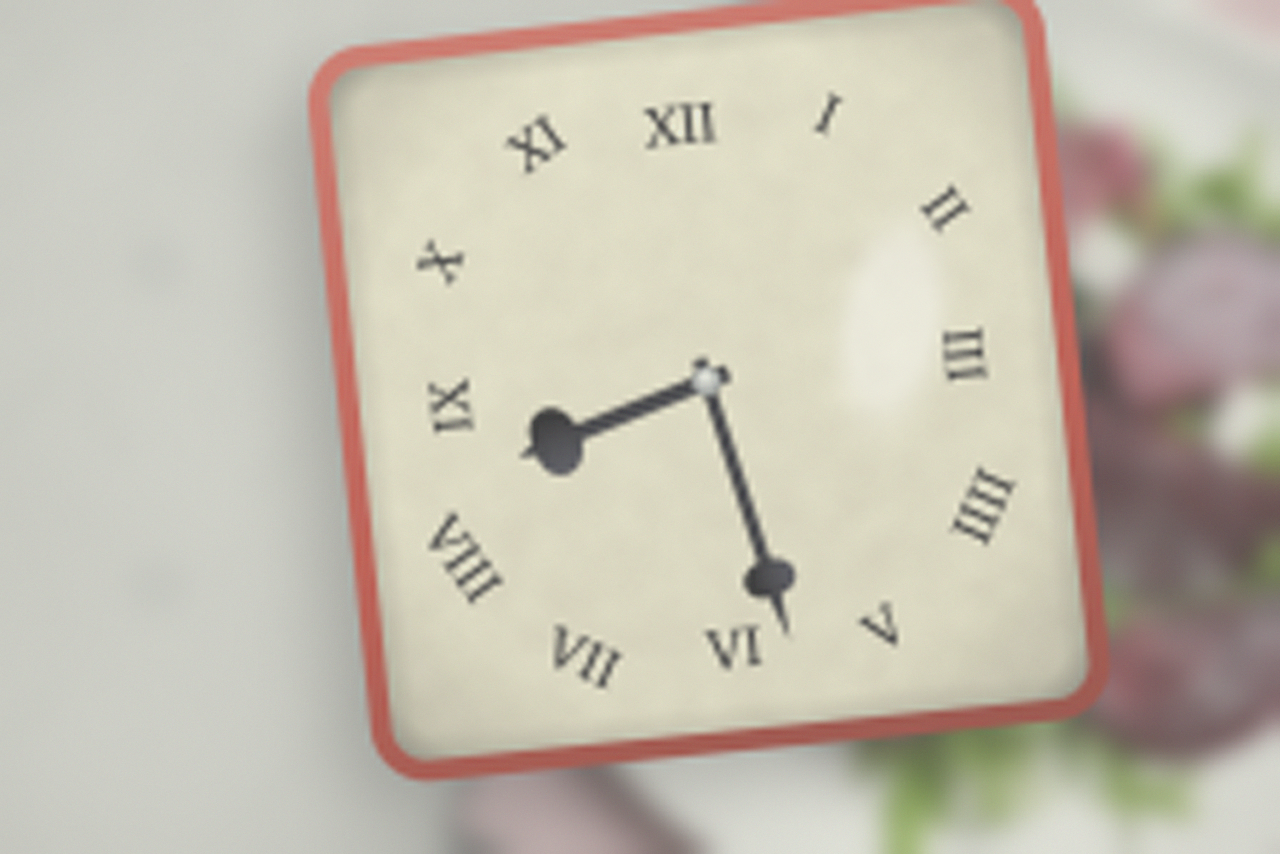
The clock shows 8.28
